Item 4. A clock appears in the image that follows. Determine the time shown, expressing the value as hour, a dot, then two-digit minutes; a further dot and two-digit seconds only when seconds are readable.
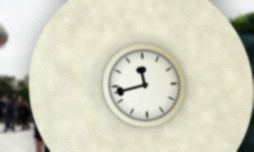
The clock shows 11.43
